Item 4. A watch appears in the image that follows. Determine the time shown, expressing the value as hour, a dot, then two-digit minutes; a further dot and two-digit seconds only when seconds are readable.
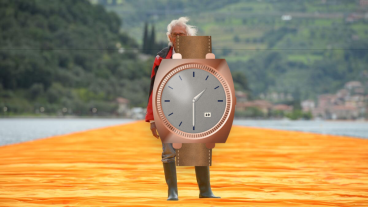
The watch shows 1.30
